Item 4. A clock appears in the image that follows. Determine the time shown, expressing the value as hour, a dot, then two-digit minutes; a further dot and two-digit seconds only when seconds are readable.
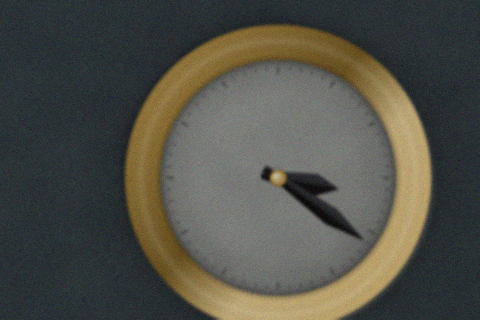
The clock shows 3.21
